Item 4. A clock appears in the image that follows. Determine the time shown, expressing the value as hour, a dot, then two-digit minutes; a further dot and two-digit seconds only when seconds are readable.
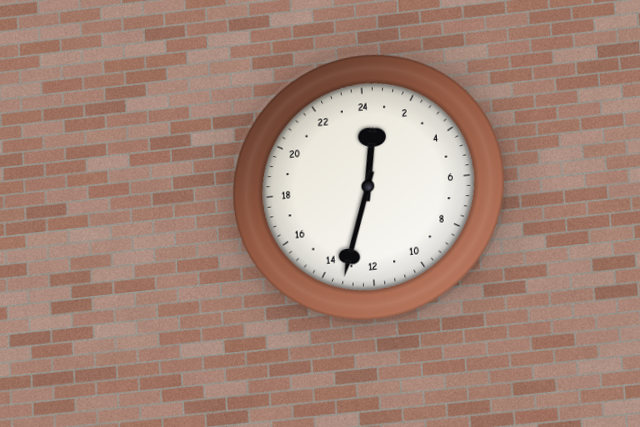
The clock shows 0.33
